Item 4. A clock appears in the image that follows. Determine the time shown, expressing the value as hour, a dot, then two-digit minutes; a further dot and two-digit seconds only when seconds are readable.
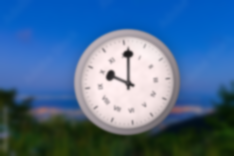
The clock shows 10.01
